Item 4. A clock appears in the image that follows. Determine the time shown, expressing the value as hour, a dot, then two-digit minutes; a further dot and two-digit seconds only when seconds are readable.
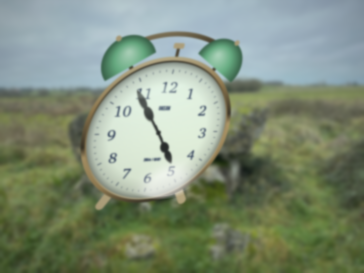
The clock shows 4.54
